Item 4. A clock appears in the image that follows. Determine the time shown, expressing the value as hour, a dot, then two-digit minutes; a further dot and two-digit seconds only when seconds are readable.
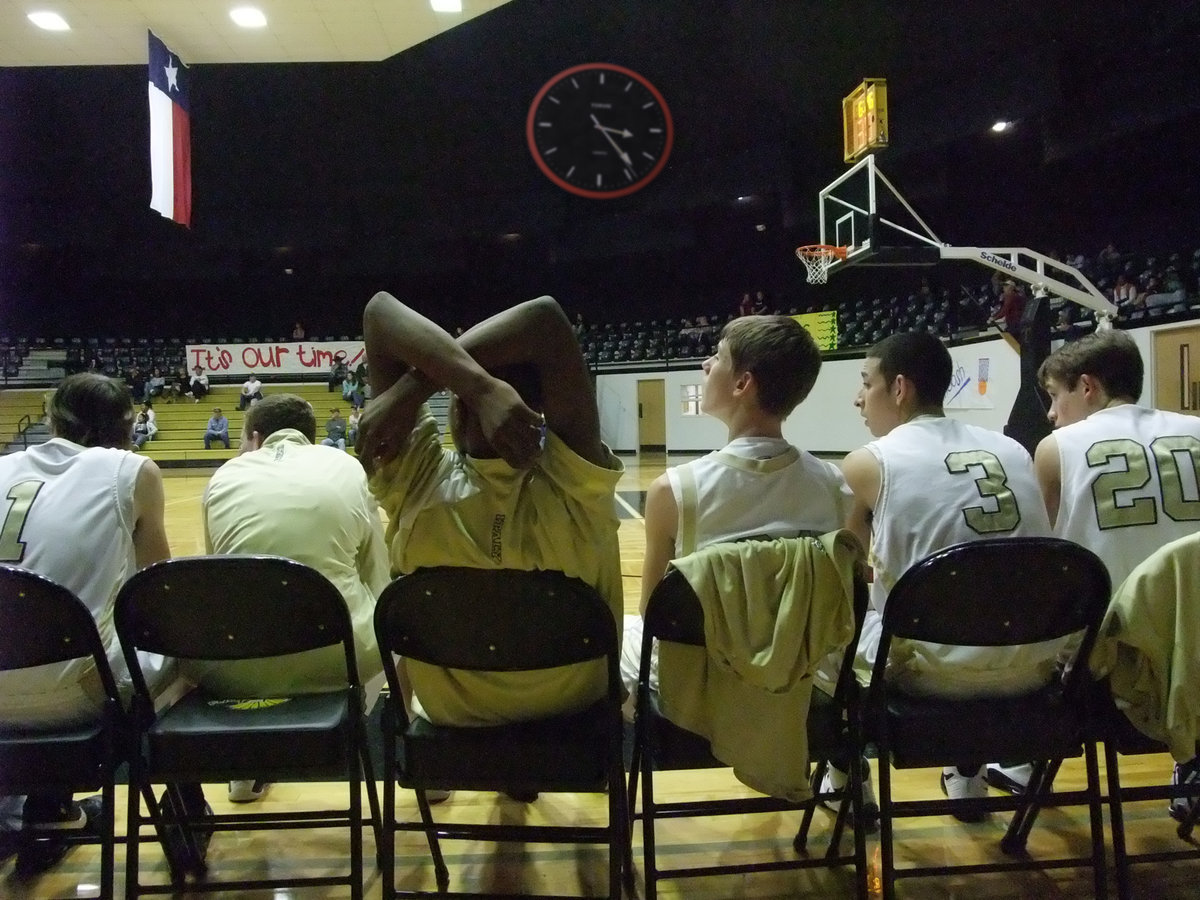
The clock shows 3.23.24
